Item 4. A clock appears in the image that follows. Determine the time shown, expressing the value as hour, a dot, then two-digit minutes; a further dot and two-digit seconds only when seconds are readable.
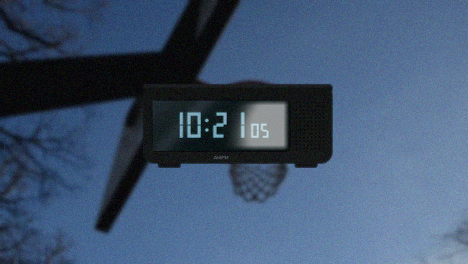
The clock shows 10.21.05
